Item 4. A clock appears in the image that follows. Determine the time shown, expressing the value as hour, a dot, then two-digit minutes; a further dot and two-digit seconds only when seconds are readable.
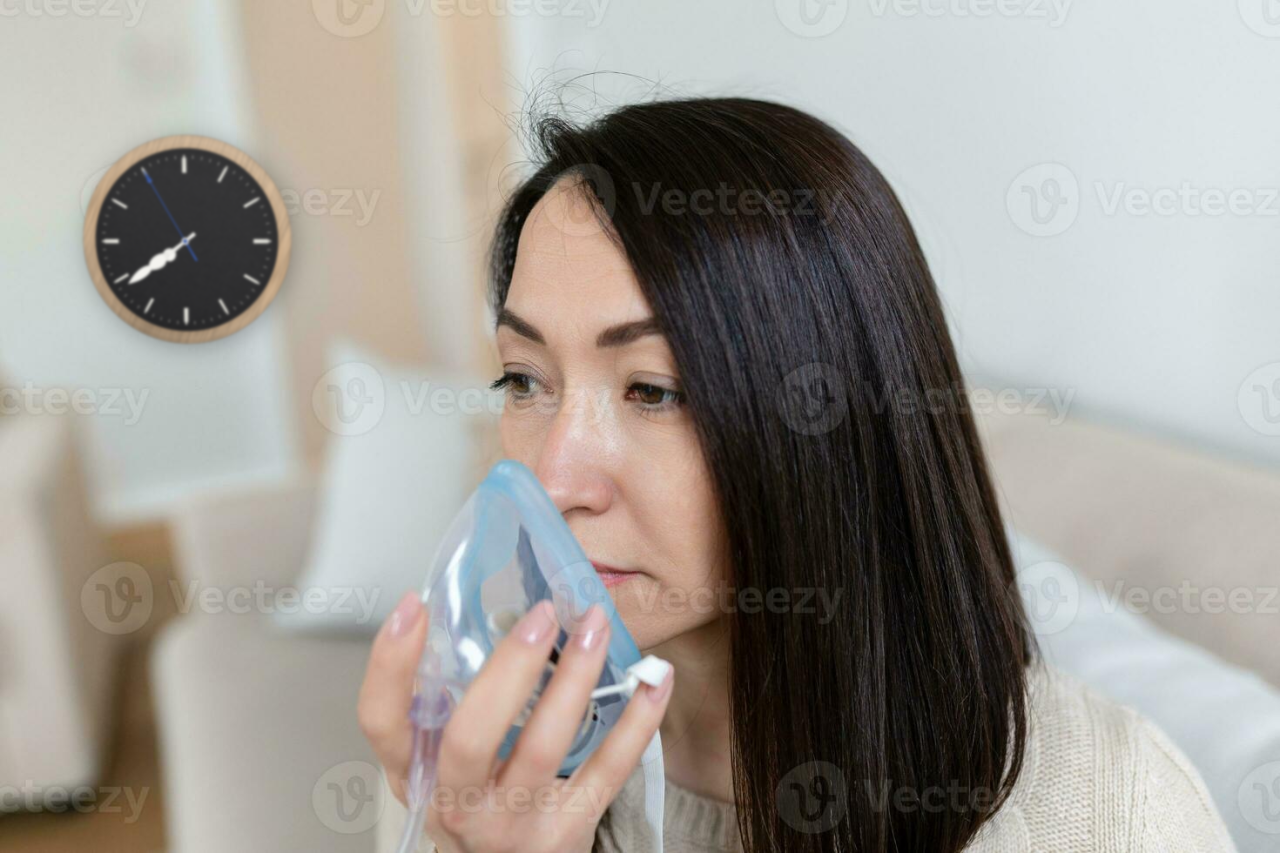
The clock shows 7.38.55
